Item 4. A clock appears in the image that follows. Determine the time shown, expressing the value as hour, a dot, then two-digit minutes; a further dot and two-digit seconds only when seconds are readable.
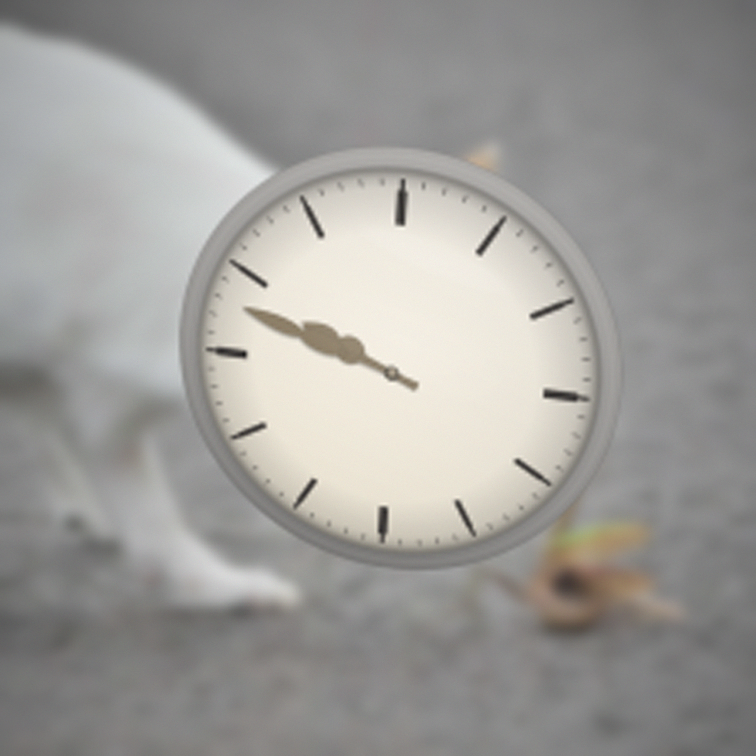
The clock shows 9.48
